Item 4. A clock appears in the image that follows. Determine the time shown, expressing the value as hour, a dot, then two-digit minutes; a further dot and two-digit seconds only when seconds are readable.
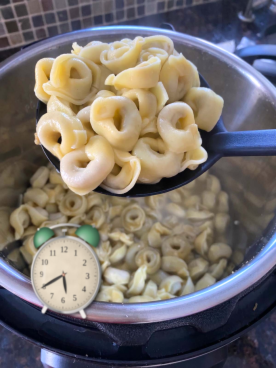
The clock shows 5.40
